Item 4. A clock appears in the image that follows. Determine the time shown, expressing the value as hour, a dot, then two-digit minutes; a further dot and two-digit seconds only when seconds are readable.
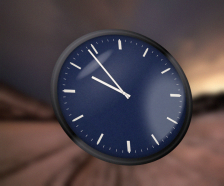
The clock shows 9.54
